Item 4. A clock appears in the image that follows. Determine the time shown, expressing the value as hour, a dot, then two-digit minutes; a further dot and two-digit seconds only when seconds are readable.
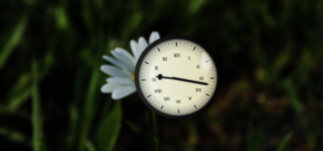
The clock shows 9.17
